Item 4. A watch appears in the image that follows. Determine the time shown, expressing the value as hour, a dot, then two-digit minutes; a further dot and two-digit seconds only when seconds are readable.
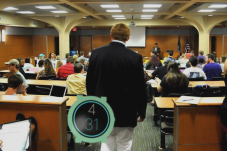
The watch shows 4.31
